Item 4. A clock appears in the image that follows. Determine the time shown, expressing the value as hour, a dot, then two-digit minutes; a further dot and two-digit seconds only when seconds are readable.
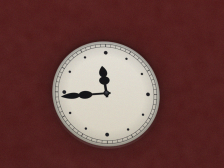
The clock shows 11.44
